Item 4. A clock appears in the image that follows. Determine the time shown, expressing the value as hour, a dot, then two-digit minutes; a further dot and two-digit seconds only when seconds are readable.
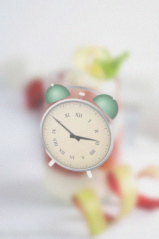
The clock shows 2.50
